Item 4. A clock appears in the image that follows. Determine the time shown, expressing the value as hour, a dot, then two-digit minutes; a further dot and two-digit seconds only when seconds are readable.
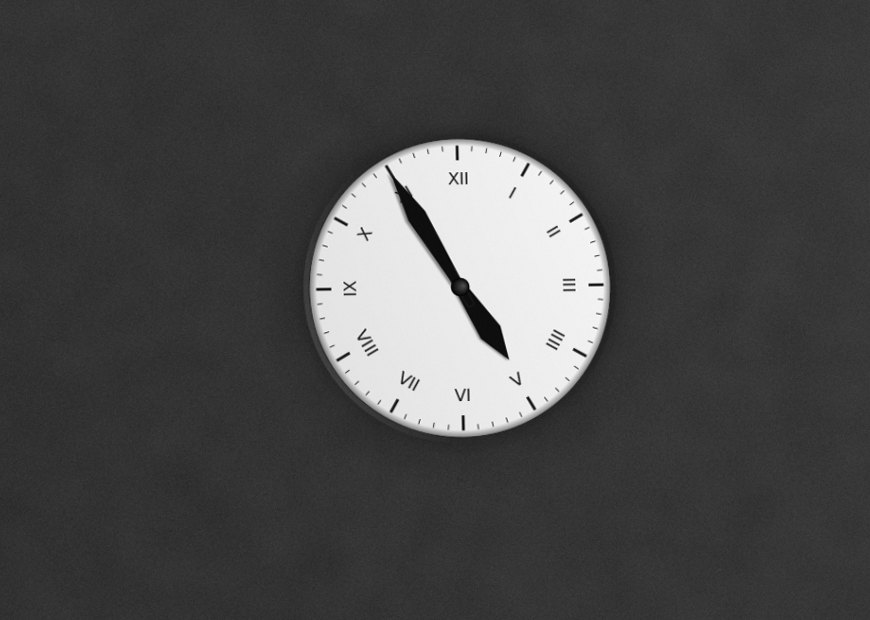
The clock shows 4.55
